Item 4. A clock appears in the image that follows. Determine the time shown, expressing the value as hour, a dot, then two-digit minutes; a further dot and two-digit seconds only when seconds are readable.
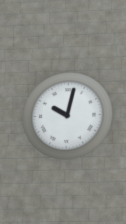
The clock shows 10.02
